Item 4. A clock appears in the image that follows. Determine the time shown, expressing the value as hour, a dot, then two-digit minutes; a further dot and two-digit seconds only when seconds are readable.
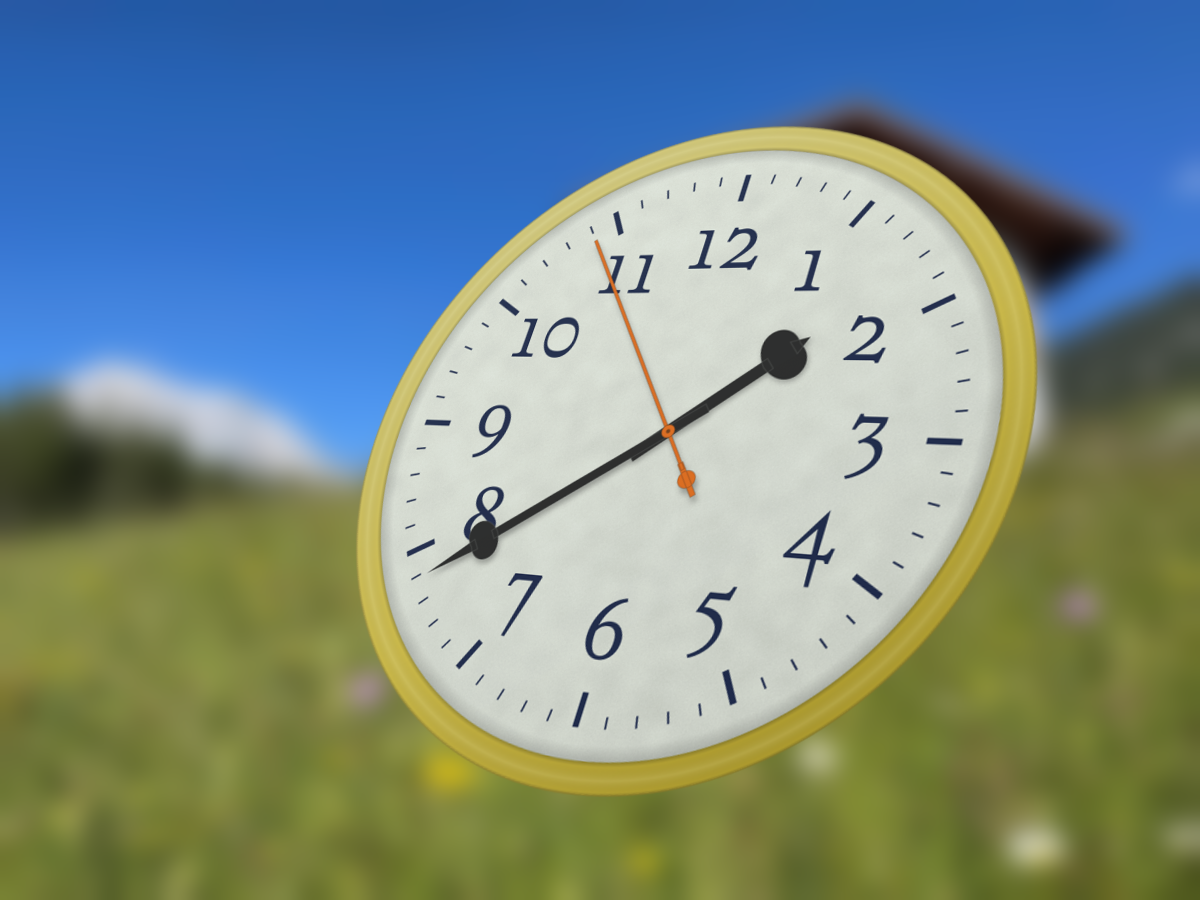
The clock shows 1.38.54
